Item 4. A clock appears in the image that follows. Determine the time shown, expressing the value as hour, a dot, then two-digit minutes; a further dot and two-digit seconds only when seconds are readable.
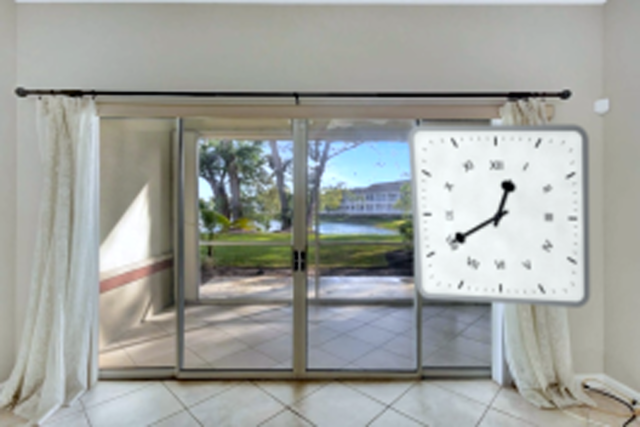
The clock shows 12.40
